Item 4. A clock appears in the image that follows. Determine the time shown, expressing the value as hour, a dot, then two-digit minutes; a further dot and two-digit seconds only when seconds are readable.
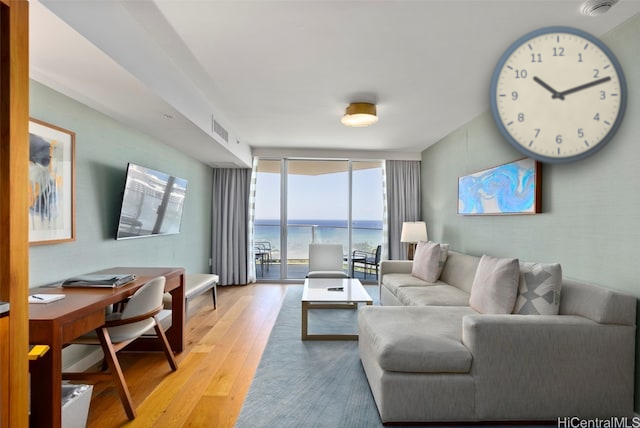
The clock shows 10.12
